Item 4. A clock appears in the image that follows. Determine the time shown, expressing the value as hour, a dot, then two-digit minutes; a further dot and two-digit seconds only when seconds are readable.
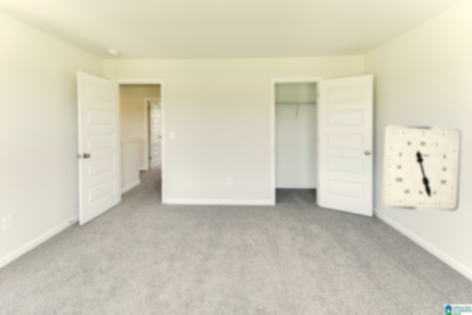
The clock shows 11.27
